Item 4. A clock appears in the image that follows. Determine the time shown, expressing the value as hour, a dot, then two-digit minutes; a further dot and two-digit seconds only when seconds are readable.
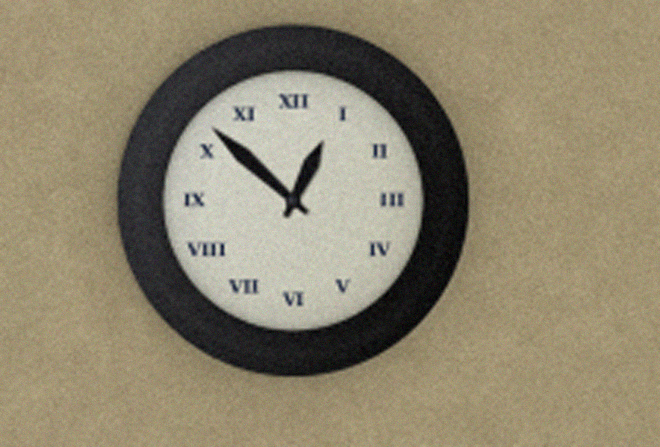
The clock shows 12.52
